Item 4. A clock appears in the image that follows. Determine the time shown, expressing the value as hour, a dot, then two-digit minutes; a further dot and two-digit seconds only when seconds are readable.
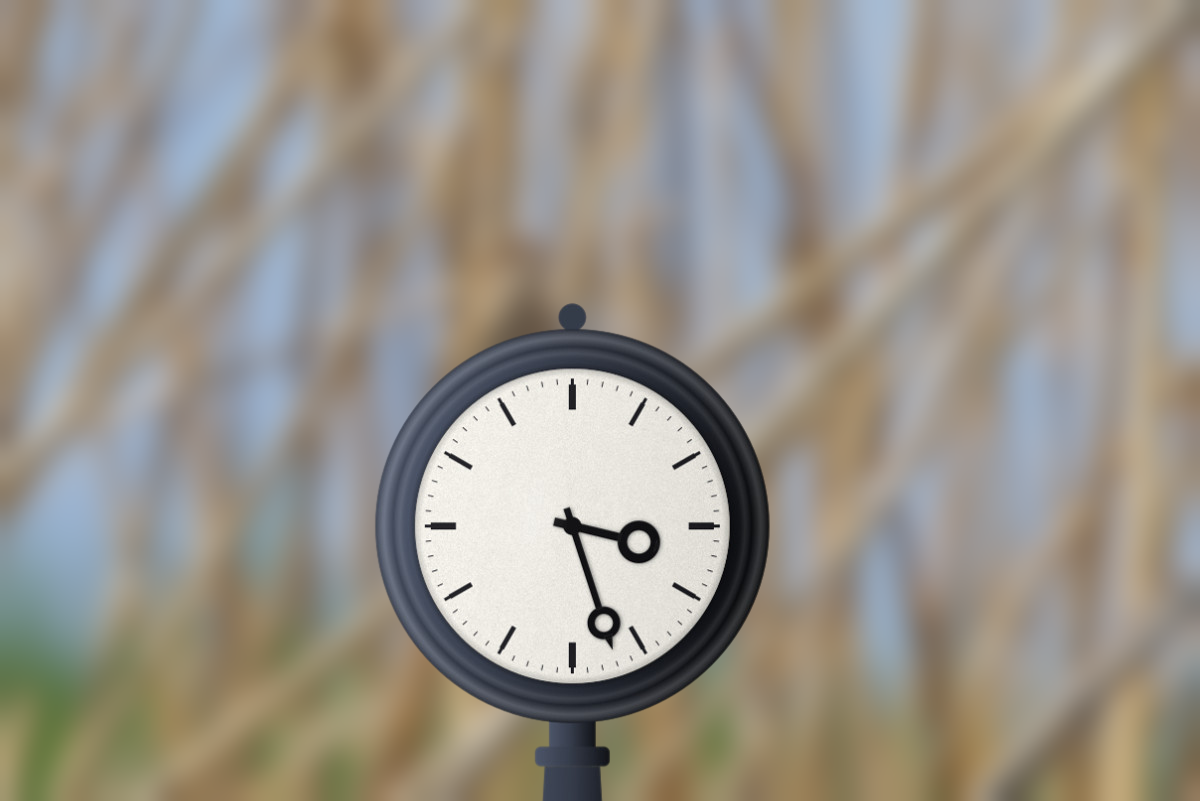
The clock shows 3.27
